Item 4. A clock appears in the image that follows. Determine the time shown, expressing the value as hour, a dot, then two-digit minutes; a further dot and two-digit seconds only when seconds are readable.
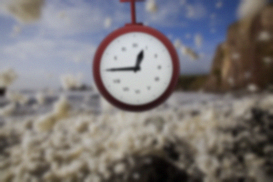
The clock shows 12.45
